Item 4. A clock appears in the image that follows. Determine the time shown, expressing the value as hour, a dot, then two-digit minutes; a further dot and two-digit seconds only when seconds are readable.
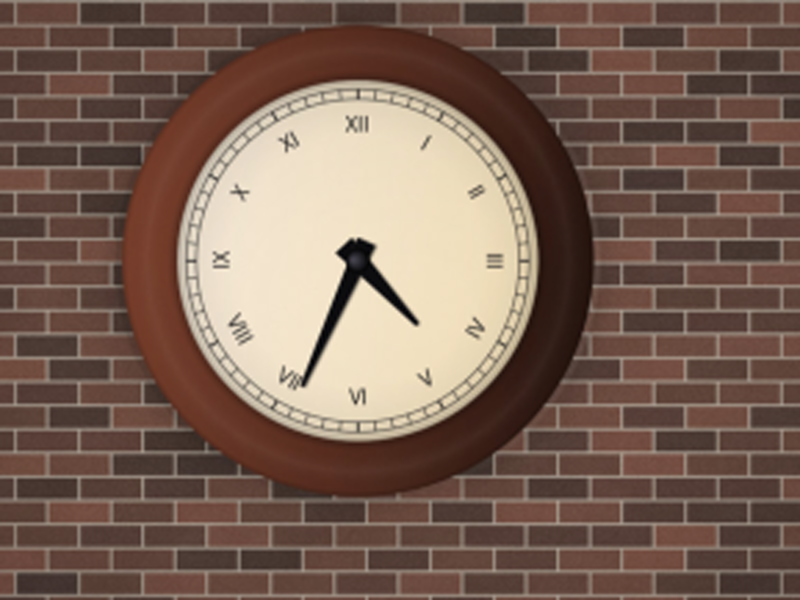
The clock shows 4.34
